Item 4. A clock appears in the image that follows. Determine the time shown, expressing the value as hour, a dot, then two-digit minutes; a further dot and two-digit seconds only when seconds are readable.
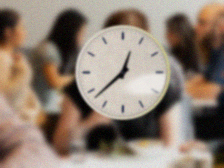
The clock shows 12.38
